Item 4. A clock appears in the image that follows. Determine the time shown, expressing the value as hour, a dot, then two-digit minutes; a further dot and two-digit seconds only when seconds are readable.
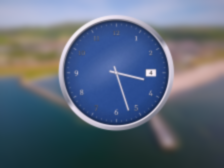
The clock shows 3.27
